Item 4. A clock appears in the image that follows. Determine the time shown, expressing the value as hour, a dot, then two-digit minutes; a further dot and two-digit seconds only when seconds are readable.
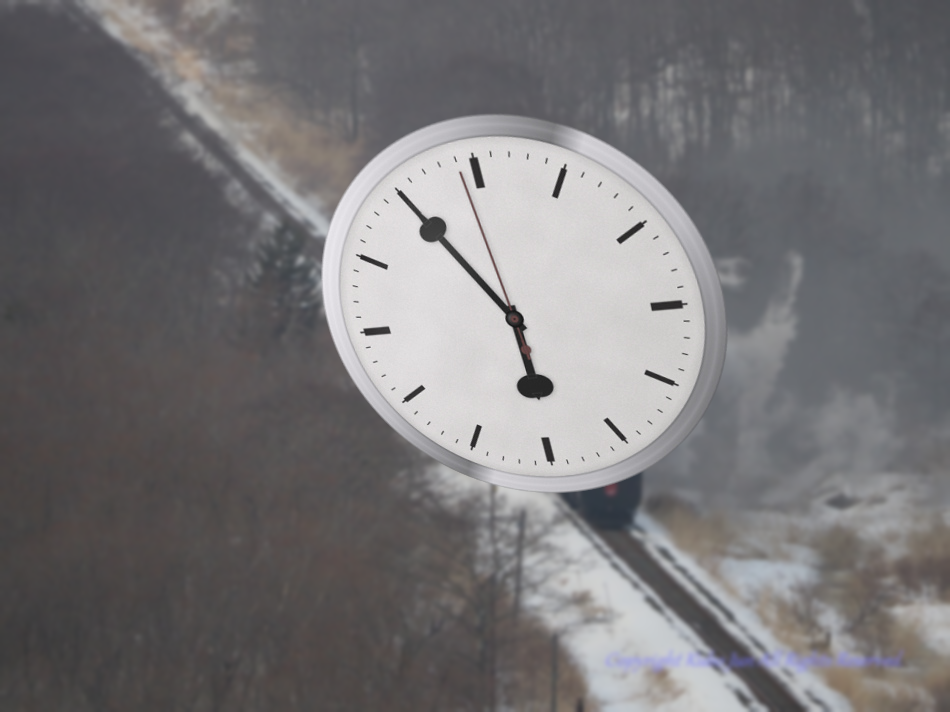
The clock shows 5.54.59
